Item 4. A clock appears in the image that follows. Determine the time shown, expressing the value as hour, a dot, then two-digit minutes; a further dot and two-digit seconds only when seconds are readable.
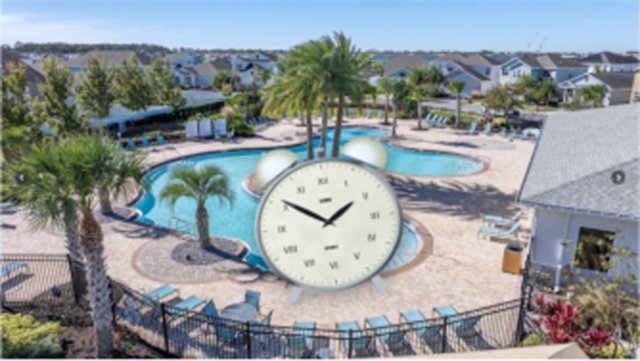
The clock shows 1.51
